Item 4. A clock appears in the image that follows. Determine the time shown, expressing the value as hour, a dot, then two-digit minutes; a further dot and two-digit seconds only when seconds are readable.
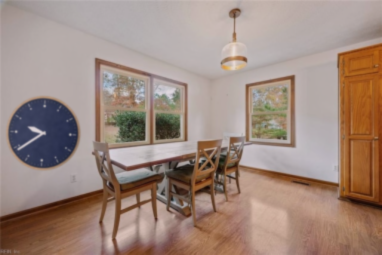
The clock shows 9.39
